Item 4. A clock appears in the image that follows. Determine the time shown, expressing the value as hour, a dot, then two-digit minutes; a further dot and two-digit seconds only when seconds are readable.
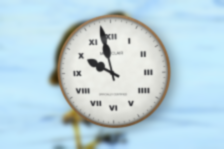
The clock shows 9.58
